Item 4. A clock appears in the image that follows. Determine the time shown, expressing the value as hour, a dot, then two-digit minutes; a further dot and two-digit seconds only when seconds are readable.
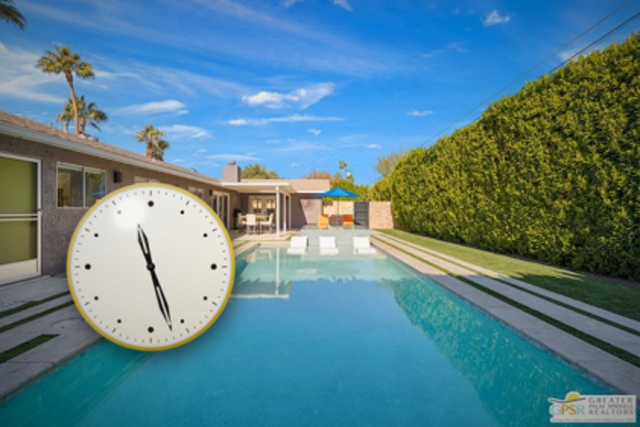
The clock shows 11.27
